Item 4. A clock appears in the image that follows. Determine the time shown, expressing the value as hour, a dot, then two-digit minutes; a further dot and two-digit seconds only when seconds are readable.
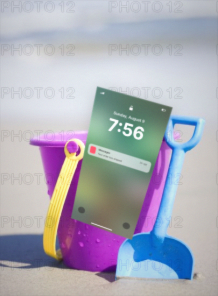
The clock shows 7.56
